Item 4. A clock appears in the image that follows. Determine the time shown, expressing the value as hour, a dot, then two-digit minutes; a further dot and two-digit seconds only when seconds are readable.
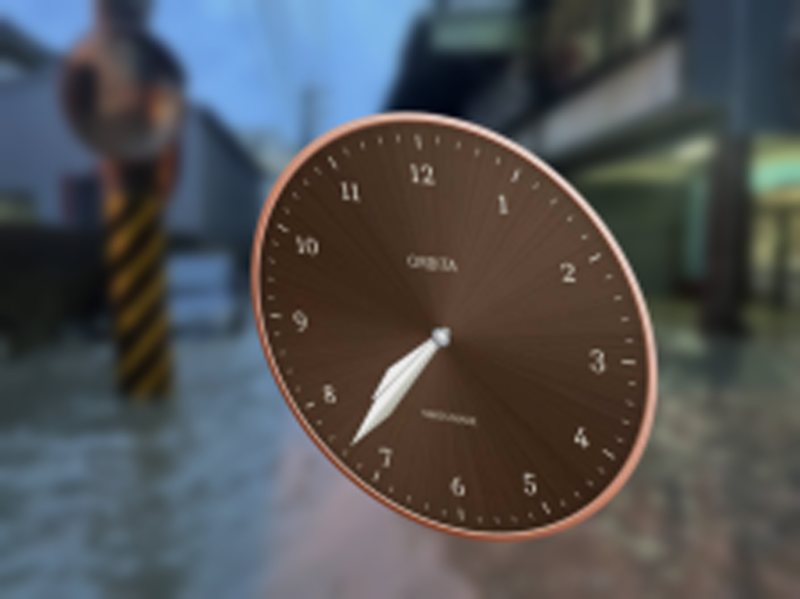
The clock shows 7.37
